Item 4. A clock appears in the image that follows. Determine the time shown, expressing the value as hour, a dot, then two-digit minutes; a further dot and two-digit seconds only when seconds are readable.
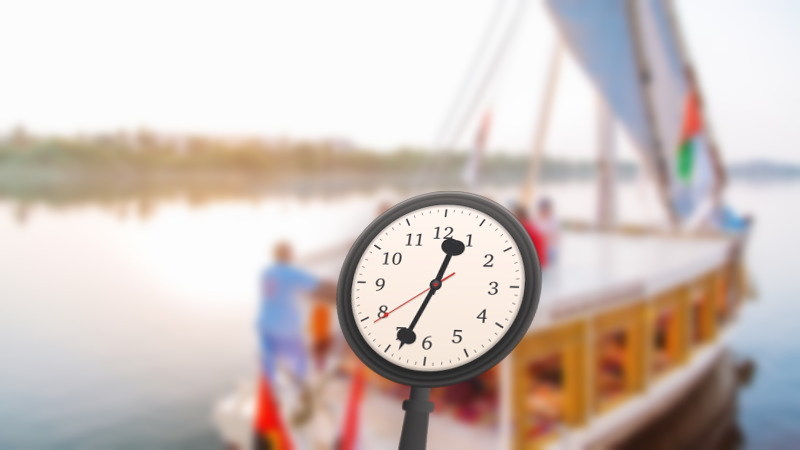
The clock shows 12.33.39
